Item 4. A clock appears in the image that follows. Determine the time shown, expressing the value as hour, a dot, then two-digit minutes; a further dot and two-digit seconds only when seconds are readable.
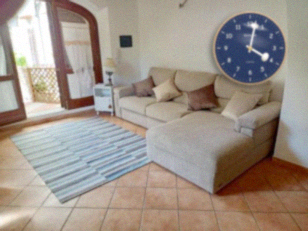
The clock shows 4.02
